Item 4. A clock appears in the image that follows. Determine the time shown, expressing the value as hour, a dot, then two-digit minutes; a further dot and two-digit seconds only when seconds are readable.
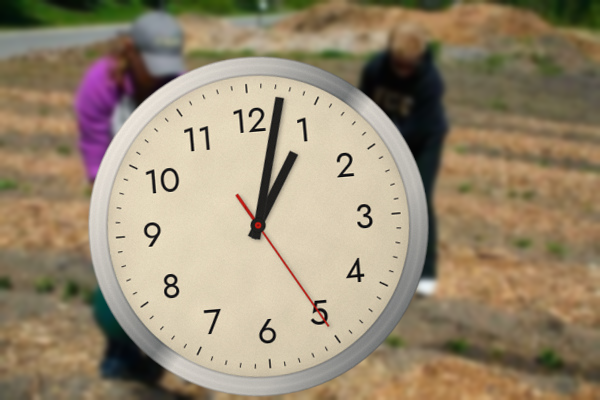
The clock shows 1.02.25
